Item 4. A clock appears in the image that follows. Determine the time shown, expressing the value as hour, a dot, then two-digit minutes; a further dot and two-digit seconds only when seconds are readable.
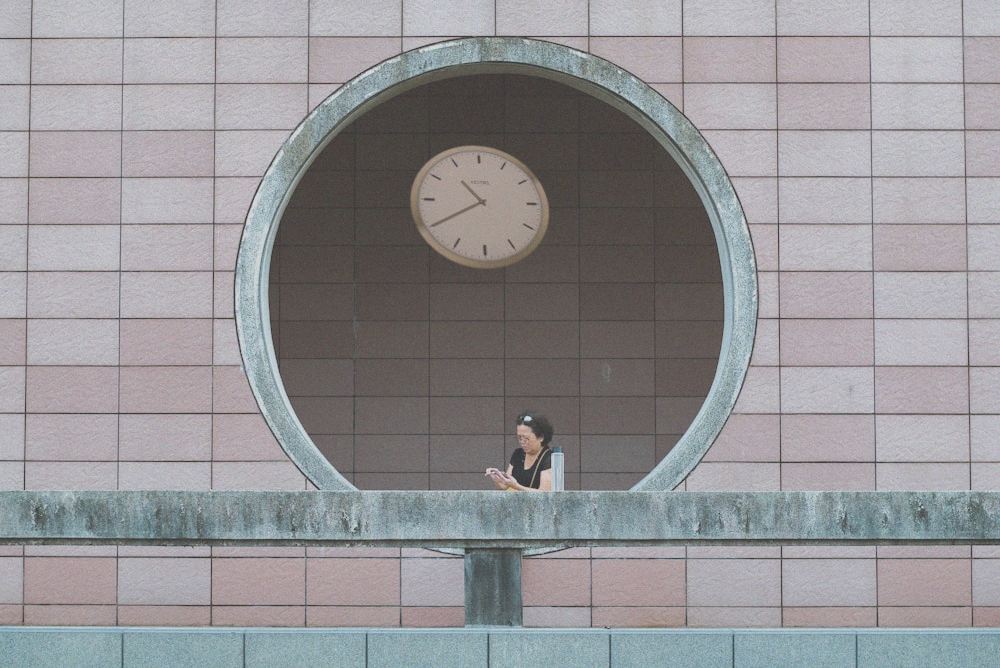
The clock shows 10.40
